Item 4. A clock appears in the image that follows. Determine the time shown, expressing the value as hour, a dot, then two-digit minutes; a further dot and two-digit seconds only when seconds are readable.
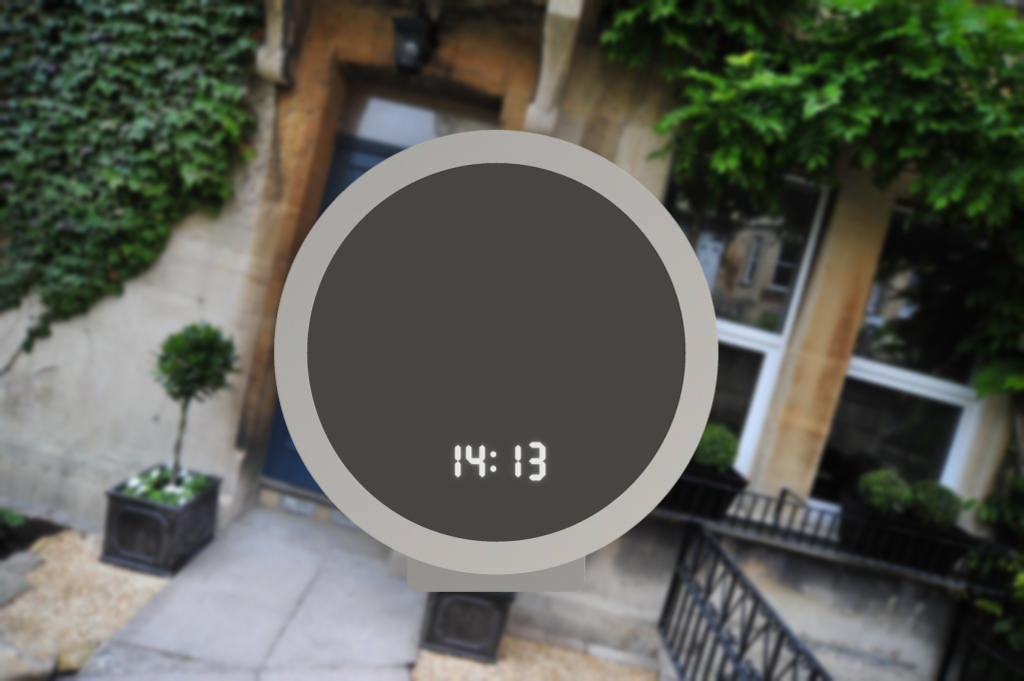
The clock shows 14.13
